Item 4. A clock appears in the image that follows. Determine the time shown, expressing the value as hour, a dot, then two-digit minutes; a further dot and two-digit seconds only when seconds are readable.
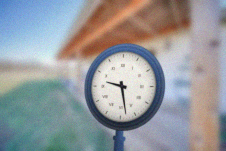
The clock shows 9.28
